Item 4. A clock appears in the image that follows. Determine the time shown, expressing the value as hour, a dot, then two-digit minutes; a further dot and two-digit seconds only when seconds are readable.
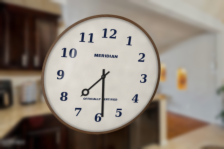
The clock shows 7.29
